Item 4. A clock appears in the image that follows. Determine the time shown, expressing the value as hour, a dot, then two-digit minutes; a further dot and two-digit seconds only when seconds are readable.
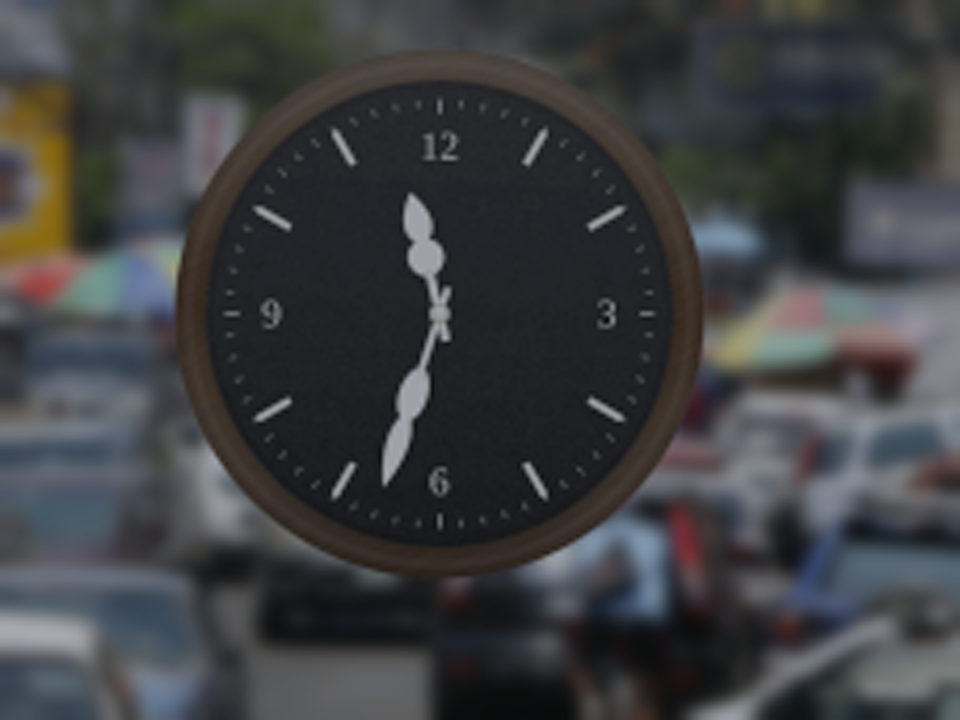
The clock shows 11.33
